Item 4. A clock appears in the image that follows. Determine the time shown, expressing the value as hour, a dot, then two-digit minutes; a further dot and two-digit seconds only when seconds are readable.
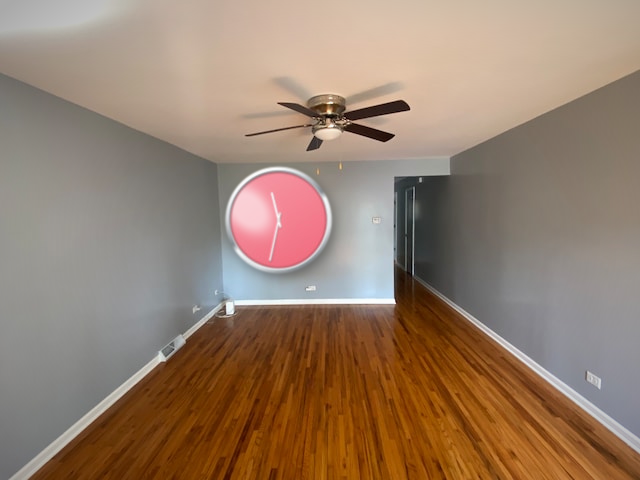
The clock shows 11.32
